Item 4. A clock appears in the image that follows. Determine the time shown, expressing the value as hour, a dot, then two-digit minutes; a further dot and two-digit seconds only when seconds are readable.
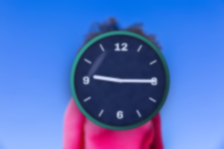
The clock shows 9.15
